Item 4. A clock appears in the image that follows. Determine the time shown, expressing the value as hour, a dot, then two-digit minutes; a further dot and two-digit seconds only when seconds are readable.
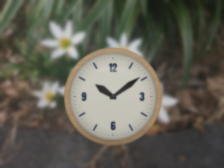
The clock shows 10.09
